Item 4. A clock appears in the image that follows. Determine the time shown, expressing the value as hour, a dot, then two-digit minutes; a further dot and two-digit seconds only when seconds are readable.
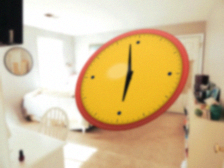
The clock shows 5.58
